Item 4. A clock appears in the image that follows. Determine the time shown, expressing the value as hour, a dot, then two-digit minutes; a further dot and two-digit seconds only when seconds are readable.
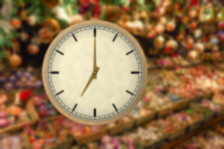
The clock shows 7.00
